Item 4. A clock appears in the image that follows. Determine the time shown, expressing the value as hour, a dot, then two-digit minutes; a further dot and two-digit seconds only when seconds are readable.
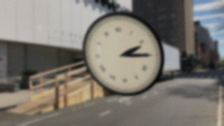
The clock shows 2.15
